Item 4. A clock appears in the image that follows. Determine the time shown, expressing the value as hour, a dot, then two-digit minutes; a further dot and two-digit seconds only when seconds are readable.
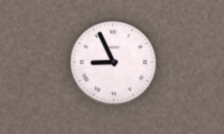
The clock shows 8.56
